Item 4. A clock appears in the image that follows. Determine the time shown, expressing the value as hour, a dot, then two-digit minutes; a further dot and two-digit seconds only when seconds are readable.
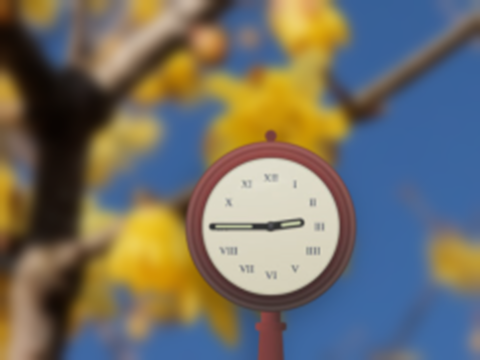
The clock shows 2.45
